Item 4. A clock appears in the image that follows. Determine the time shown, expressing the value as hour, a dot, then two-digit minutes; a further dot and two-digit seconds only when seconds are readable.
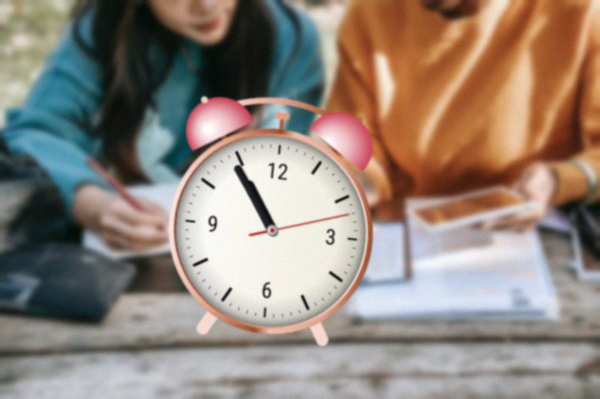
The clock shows 10.54.12
